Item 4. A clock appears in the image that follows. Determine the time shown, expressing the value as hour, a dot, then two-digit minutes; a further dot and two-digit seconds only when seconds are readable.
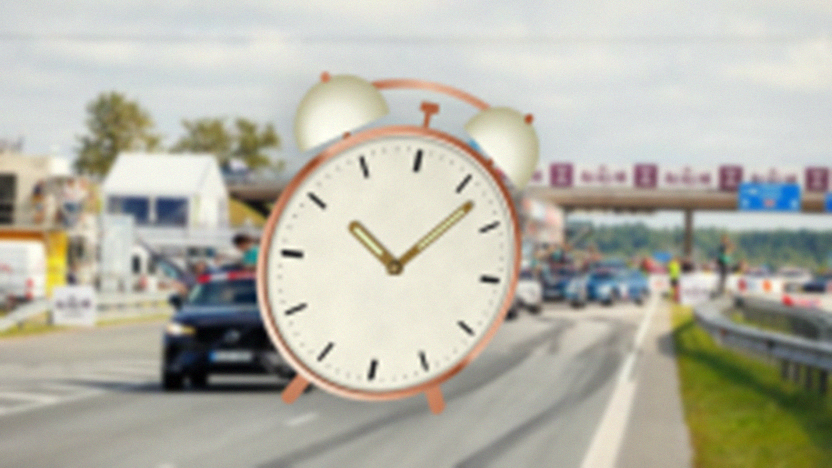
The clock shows 10.07
